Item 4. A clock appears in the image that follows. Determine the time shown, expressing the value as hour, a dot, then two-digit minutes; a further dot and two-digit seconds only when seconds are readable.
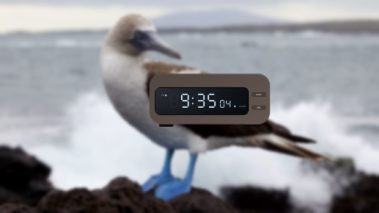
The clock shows 9.35.04
